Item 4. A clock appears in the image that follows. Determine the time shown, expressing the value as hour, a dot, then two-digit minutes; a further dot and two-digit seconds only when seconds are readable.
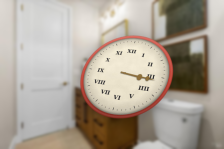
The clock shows 3.16
